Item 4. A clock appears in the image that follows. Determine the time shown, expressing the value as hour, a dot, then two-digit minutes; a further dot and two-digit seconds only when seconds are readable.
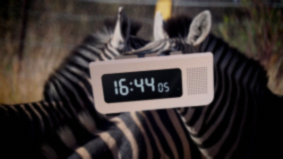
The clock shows 16.44
